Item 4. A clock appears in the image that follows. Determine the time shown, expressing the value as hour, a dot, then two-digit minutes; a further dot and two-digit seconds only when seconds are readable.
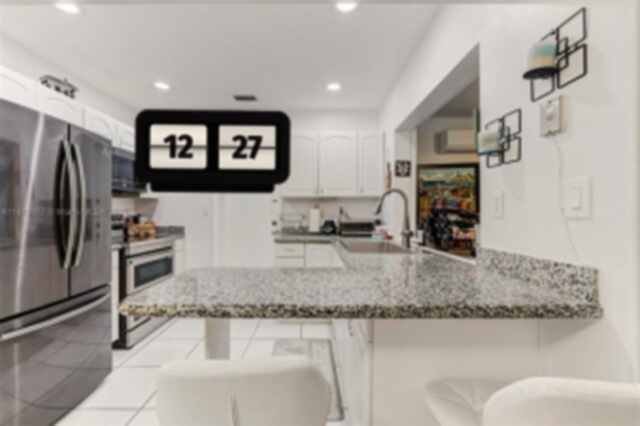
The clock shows 12.27
